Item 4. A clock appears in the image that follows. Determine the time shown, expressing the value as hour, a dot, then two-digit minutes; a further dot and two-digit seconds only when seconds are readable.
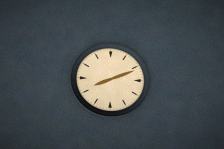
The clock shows 8.11
